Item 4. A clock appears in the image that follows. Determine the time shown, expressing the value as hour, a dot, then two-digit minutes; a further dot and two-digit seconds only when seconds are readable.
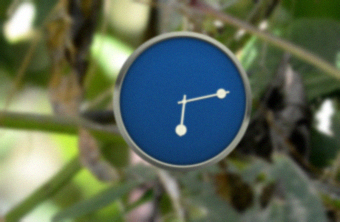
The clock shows 6.13
